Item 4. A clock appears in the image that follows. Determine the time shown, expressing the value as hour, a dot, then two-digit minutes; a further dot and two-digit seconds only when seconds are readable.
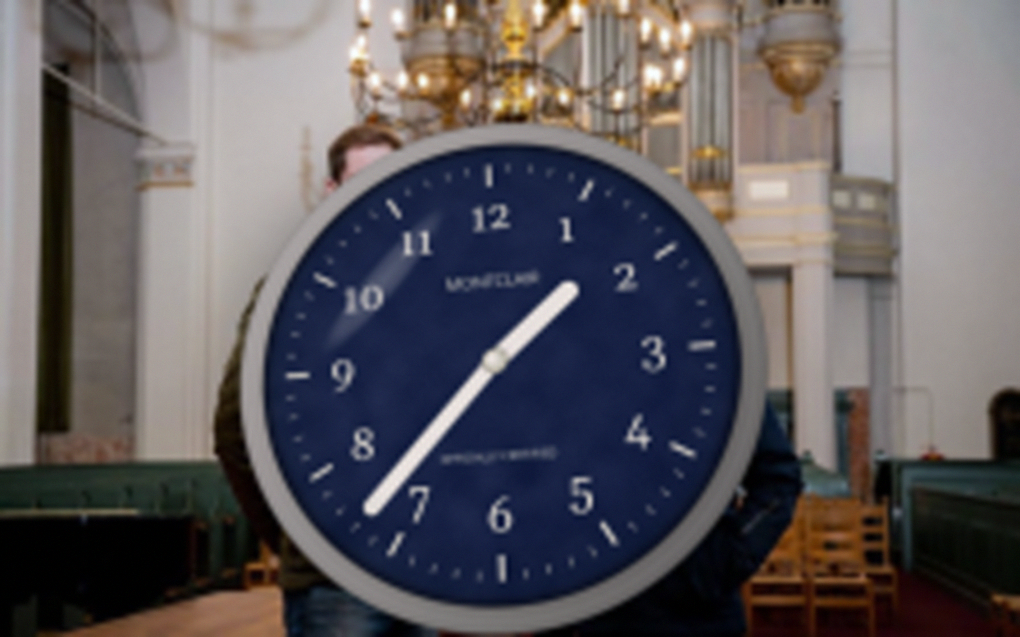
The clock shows 1.37
